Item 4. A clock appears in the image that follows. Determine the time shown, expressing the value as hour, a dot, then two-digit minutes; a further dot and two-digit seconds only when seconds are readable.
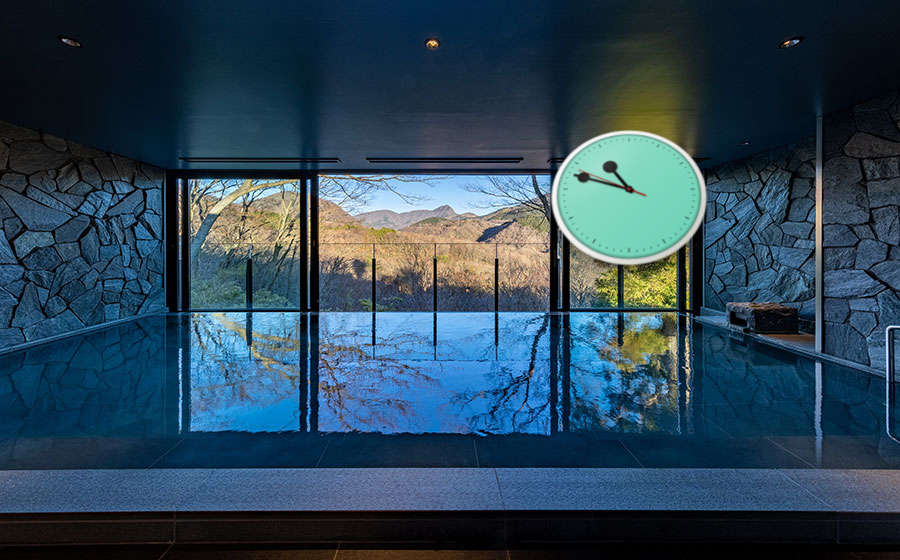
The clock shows 10.47.49
